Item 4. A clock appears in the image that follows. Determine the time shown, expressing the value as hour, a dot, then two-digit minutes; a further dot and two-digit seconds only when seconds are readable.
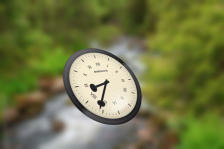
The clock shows 8.36
